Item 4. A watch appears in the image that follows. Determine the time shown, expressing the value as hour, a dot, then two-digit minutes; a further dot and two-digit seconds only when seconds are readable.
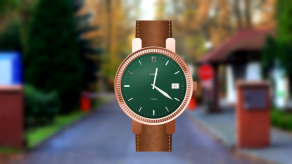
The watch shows 12.21
